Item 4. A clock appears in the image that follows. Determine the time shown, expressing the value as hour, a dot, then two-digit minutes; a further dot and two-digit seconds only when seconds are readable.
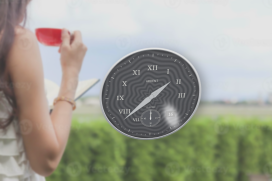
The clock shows 1.38
